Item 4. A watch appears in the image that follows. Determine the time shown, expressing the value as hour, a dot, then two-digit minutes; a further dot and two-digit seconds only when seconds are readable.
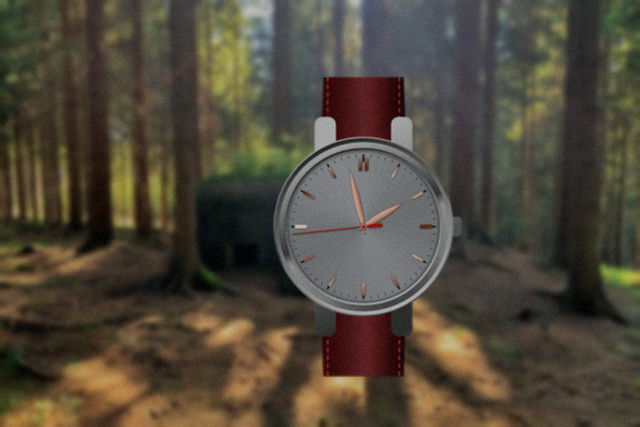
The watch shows 1.57.44
